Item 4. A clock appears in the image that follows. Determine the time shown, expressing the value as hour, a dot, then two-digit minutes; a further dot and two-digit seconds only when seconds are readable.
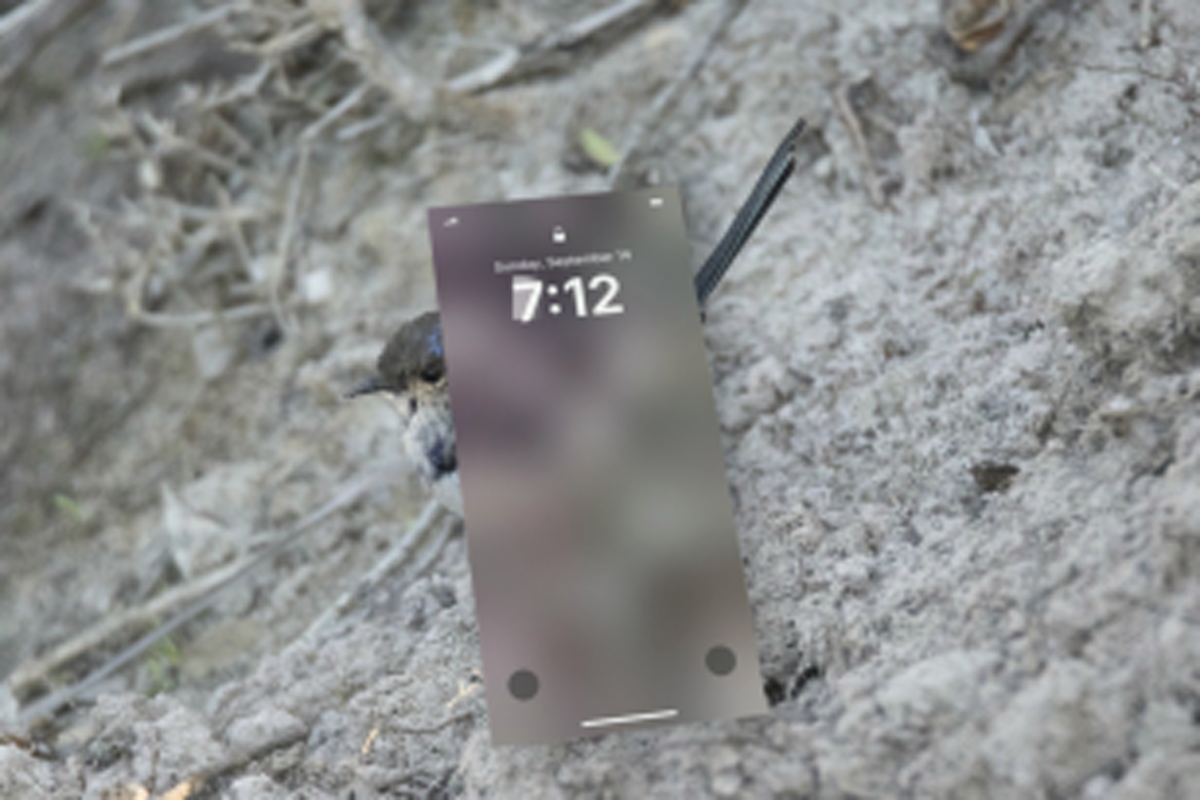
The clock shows 7.12
